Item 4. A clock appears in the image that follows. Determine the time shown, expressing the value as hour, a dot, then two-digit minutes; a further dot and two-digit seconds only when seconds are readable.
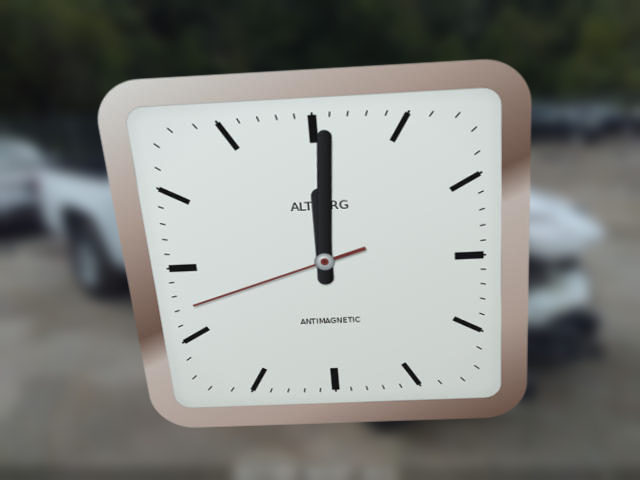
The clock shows 12.00.42
